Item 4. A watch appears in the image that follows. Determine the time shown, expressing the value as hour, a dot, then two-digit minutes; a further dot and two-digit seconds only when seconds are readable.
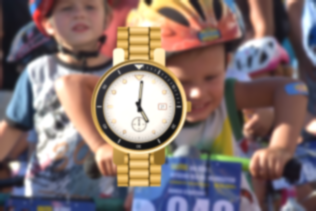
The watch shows 5.01
